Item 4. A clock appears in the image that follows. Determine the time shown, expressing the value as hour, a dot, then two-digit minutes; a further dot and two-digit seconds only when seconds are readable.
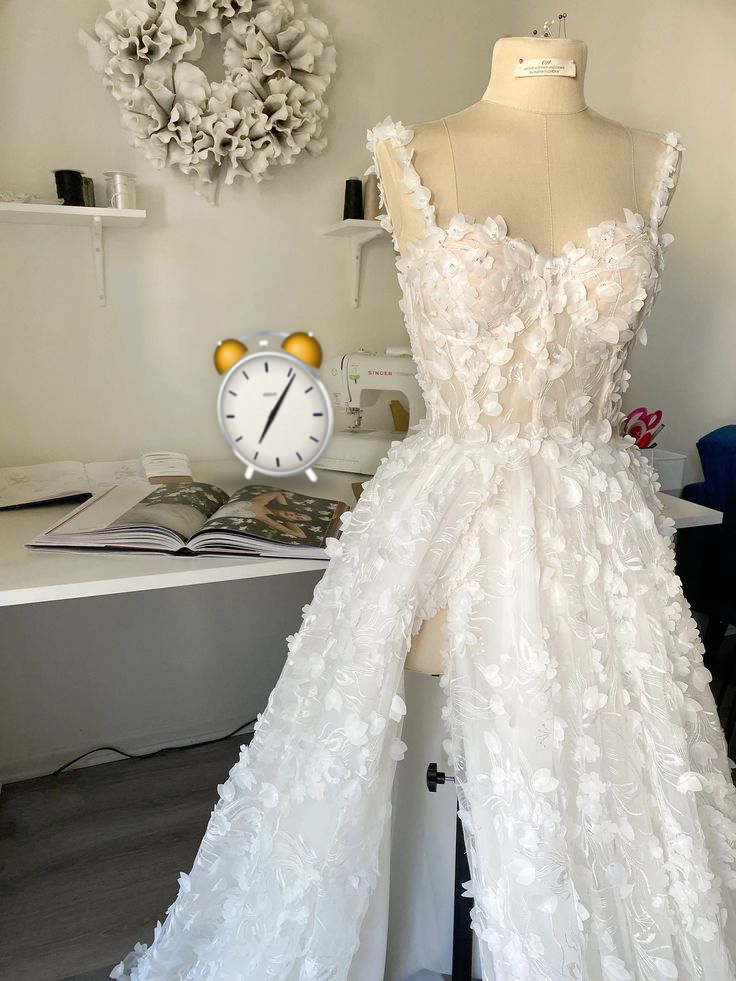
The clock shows 7.06
